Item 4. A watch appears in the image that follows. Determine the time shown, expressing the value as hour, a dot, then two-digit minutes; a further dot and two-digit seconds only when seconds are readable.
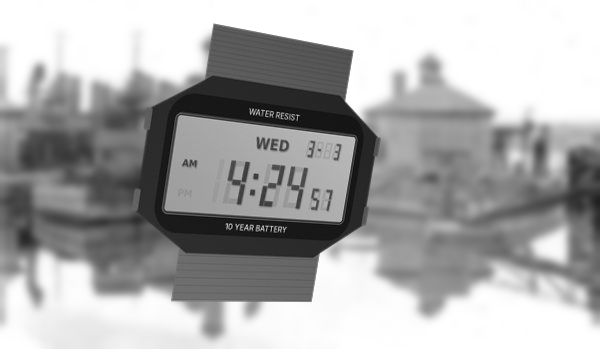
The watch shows 4.24.57
